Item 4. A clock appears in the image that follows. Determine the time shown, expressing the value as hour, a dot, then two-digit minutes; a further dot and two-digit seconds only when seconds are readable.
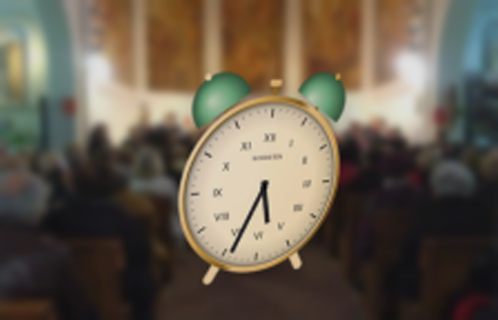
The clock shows 5.34
